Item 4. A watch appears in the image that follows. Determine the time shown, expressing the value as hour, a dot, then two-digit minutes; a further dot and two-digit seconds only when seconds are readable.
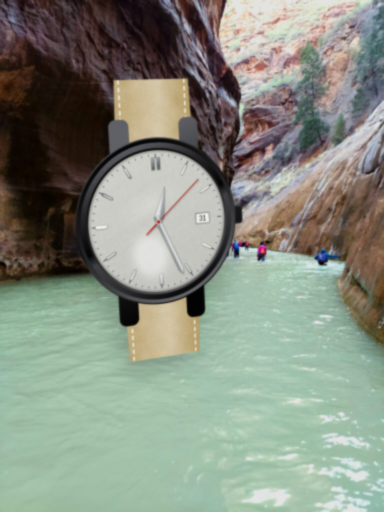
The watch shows 12.26.08
